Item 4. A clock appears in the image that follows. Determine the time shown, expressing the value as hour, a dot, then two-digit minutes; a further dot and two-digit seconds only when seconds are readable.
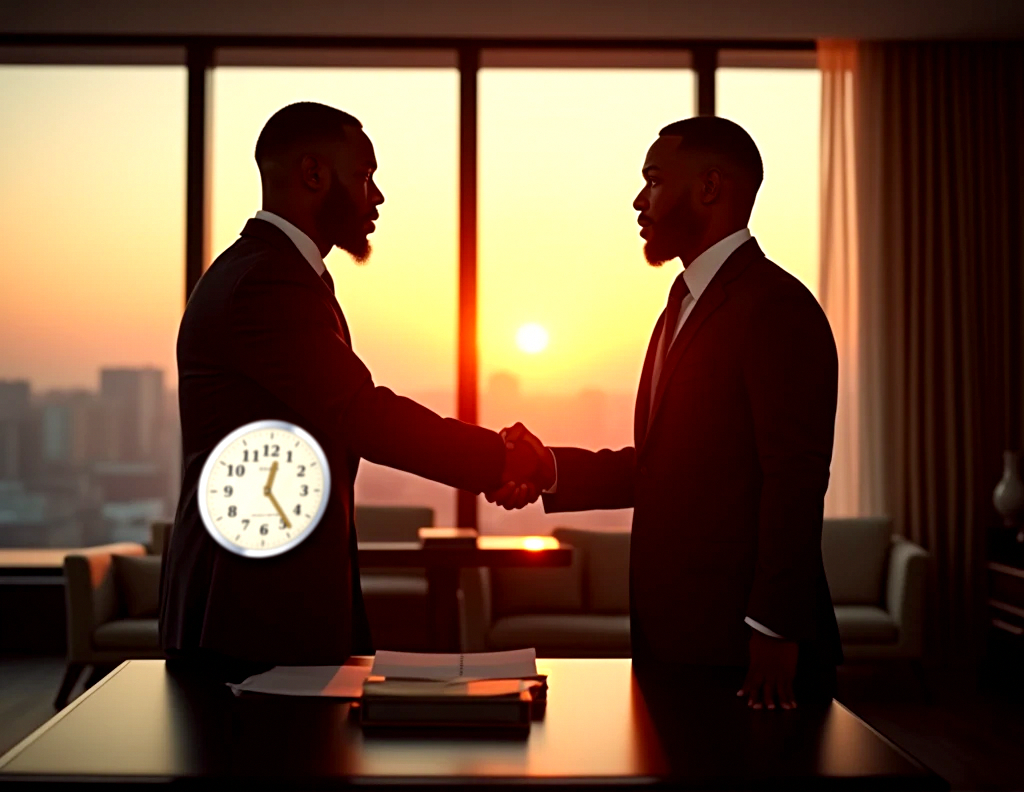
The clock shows 12.24
